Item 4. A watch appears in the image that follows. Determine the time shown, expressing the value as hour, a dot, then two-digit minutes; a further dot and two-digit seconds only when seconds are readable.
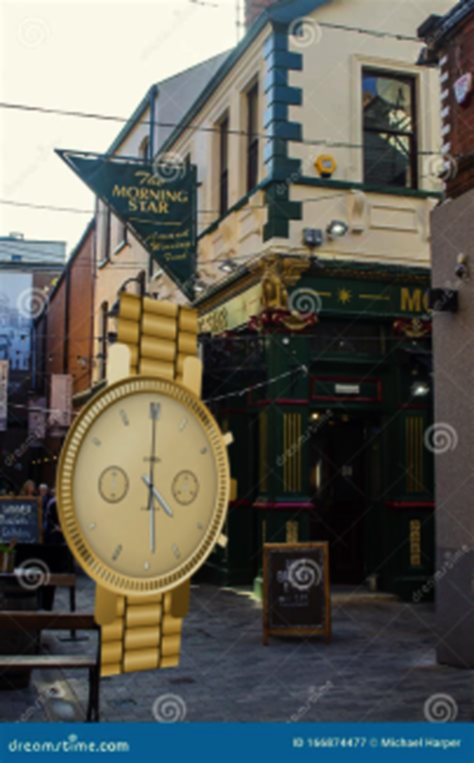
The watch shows 4.29
